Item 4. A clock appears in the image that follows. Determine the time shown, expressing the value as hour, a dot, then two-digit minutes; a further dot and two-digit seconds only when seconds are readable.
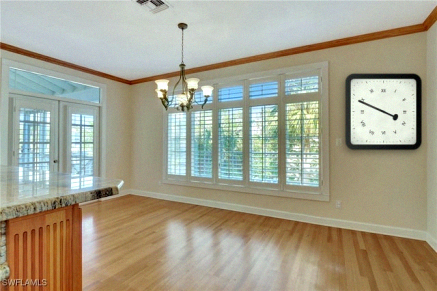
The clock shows 3.49
